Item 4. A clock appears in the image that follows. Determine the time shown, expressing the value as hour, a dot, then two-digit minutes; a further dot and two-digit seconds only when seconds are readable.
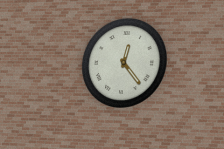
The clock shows 12.23
